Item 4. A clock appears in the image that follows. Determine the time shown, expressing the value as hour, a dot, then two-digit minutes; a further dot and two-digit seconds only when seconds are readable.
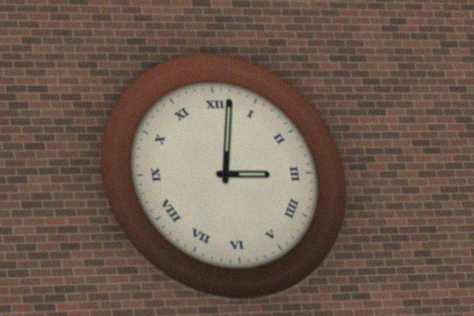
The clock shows 3.02
